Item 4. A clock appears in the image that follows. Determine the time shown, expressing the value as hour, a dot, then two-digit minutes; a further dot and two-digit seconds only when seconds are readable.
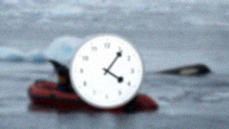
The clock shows 4.06
